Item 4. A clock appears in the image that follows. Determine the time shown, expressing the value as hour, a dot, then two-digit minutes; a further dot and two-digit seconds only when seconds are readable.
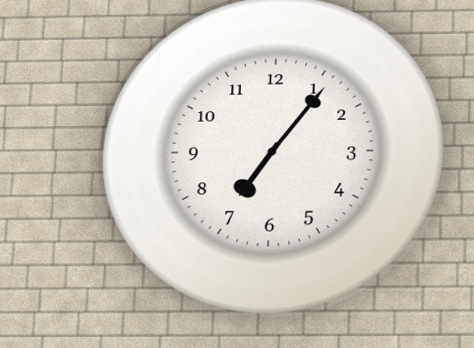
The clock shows 7.06
